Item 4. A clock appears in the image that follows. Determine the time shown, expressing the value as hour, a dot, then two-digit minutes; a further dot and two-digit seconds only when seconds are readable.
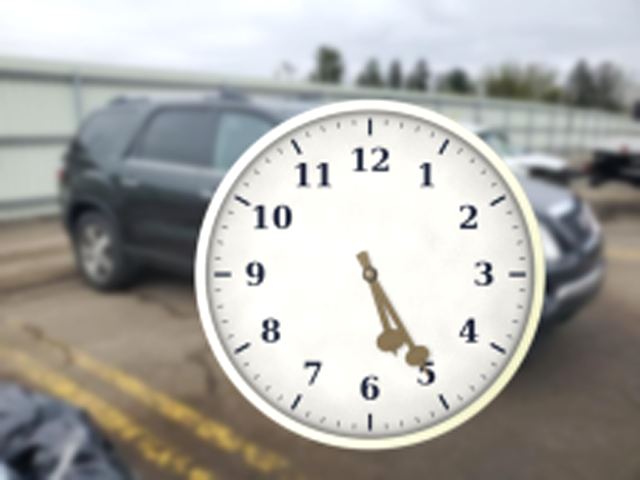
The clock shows 5.25
